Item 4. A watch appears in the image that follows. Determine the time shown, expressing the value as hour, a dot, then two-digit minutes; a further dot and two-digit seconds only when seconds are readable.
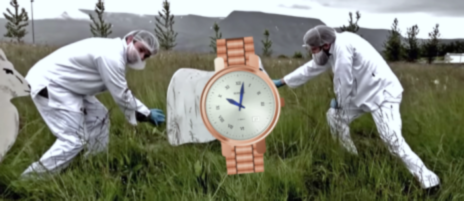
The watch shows 10.02
